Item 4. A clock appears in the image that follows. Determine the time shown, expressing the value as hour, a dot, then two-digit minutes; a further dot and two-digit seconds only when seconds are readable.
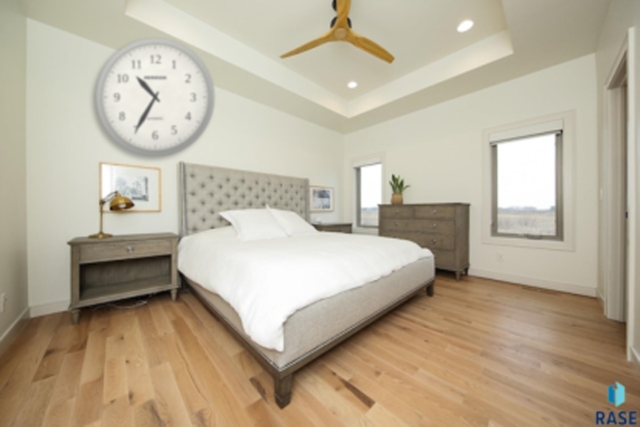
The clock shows 10.35
